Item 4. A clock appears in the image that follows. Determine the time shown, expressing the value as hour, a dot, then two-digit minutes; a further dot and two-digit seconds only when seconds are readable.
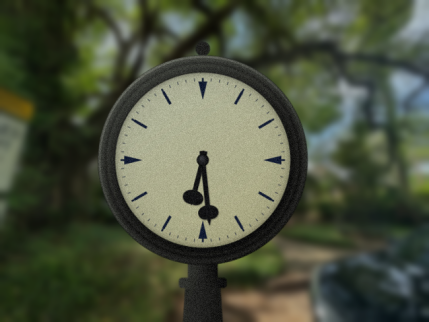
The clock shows 6.29
